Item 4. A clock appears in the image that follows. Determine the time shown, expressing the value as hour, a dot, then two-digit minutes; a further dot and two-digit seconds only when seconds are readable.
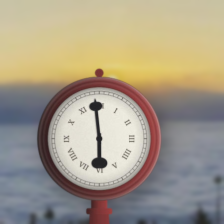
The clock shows 5.59
